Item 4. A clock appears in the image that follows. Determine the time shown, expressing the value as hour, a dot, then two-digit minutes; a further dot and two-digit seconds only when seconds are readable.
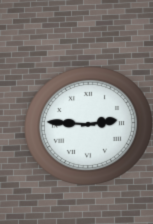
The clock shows 2.46
